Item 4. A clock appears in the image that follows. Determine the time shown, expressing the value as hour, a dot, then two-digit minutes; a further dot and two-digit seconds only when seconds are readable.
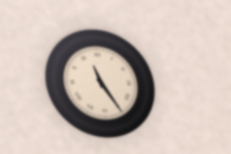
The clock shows 11.25
